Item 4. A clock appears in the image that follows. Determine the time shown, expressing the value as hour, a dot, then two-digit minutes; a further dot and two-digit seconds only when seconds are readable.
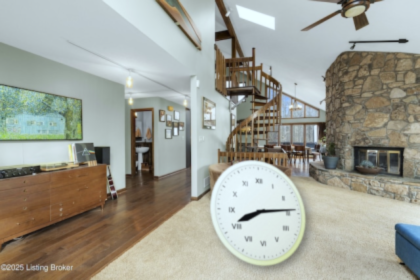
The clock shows 8.14
